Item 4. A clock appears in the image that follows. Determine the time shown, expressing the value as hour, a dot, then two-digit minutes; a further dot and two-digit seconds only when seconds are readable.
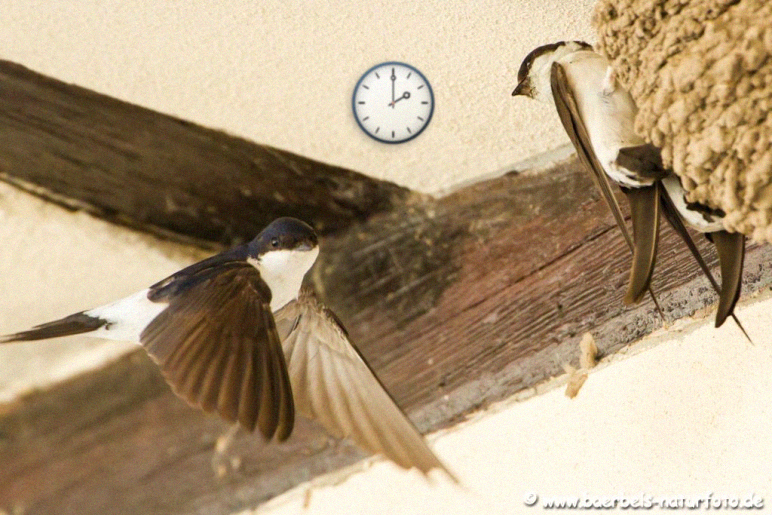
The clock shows 2.00
